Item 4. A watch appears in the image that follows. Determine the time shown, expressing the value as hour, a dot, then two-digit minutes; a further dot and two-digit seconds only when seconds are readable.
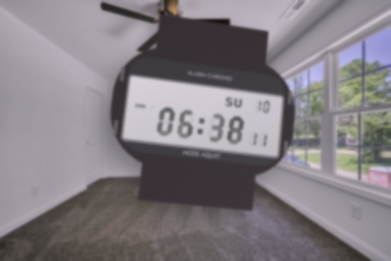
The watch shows 6.38.11
